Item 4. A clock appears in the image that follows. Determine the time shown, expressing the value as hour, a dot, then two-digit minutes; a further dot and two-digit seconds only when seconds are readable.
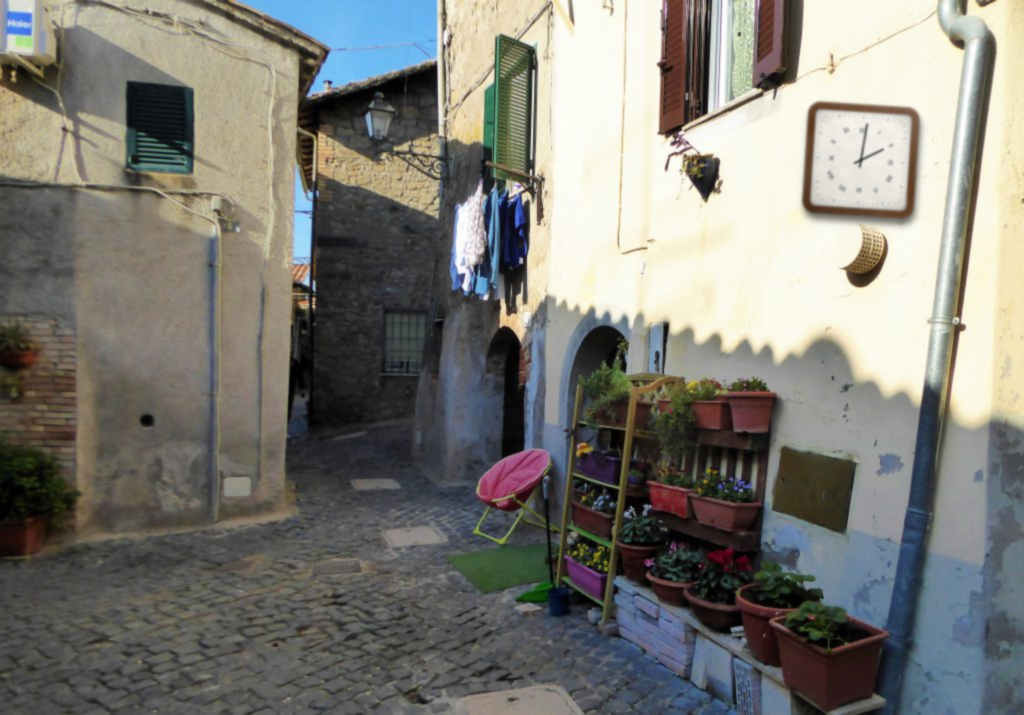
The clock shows 2.01
